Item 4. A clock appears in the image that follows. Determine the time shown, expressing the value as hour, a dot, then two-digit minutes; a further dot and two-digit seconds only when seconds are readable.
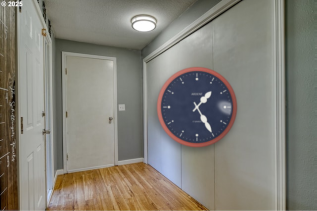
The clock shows 1.25
